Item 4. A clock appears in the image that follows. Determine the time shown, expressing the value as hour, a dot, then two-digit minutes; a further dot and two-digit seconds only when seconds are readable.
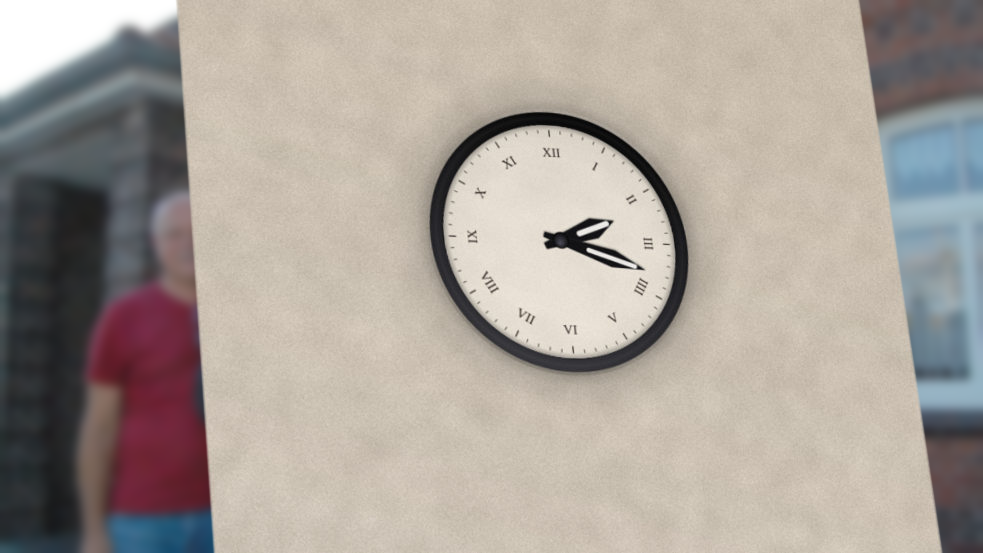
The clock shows 2.18
